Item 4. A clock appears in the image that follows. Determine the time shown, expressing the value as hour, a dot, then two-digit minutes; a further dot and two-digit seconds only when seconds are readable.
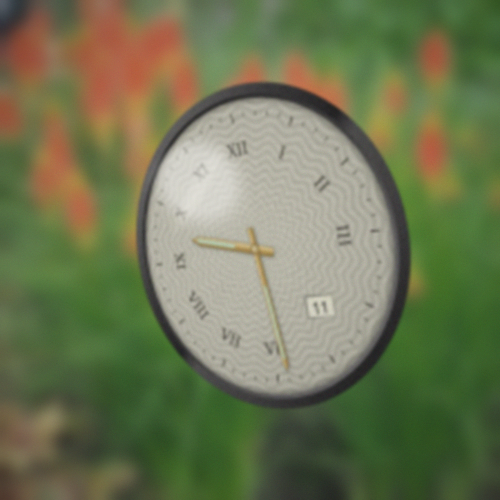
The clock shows 9.29
